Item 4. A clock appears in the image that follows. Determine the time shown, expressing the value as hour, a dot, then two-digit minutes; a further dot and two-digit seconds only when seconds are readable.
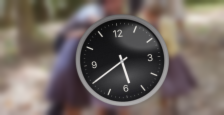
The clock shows 5.40
